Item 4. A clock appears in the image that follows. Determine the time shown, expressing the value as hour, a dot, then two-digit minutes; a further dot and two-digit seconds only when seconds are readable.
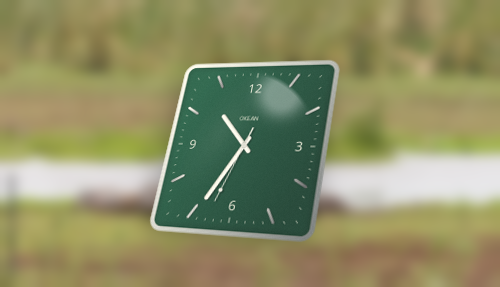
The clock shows 10.34.33
